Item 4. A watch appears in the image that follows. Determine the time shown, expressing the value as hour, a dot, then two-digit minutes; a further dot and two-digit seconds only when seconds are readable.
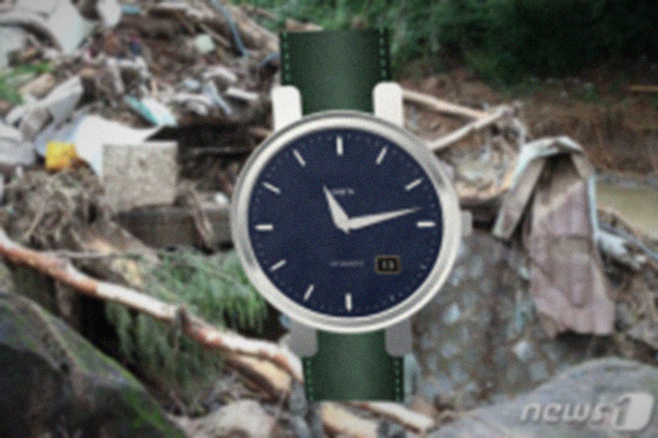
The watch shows 11.13
